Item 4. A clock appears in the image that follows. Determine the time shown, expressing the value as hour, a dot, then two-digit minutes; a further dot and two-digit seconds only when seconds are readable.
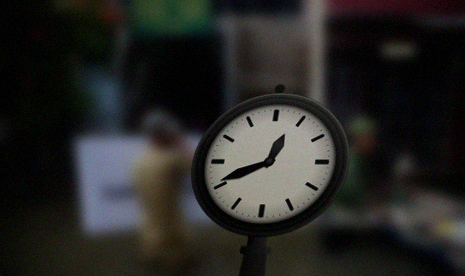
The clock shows 12.41
